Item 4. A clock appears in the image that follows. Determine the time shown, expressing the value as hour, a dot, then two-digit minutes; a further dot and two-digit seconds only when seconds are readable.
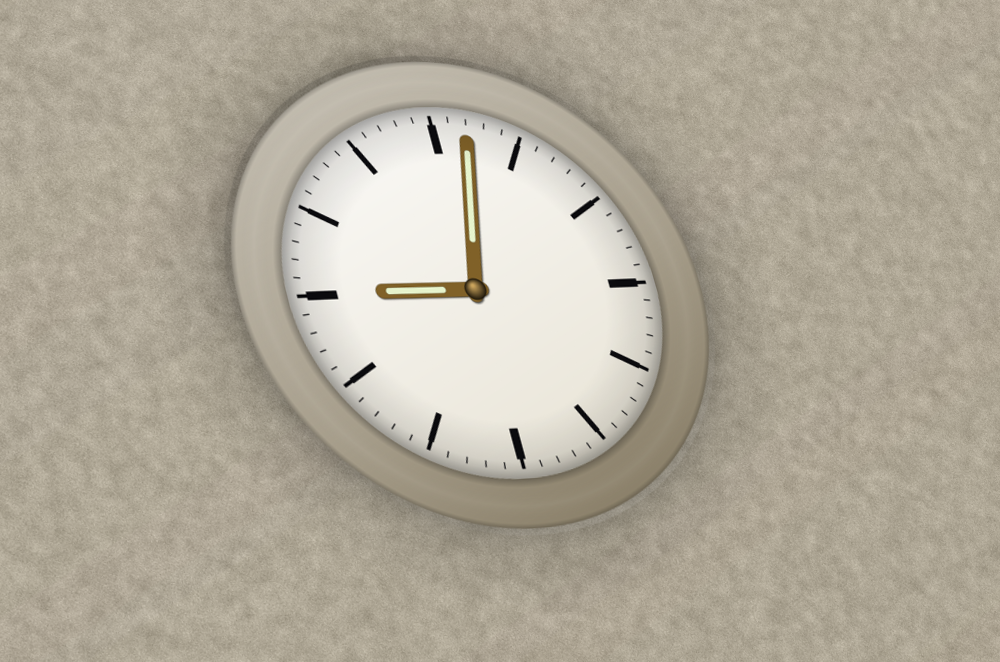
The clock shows 9.02
